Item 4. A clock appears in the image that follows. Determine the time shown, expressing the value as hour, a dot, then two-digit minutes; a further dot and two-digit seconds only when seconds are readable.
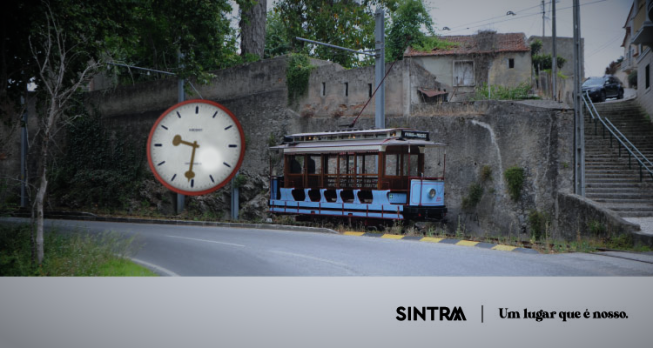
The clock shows 9.31
